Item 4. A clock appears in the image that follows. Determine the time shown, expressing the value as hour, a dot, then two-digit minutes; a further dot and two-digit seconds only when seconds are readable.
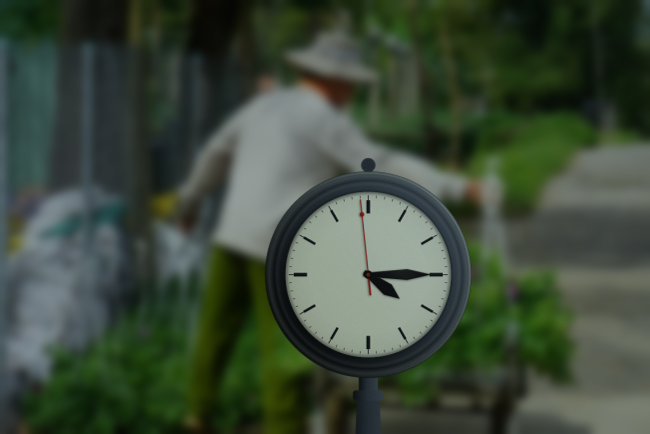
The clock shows 4.14.59
